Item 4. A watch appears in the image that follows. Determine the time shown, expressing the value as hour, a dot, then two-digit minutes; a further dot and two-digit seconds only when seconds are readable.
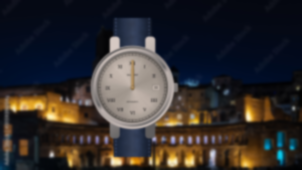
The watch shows 12.00
